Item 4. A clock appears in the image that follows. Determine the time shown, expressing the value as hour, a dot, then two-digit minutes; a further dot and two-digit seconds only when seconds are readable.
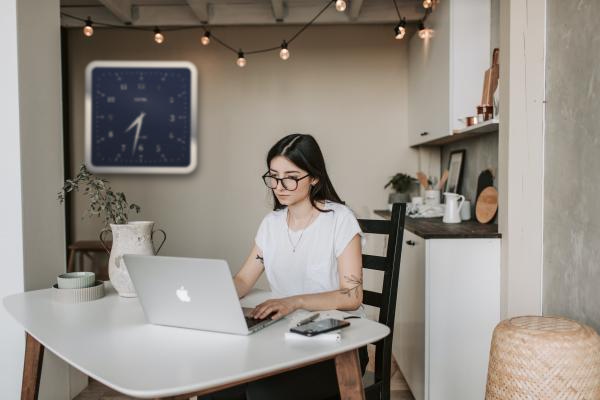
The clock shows 7.32
